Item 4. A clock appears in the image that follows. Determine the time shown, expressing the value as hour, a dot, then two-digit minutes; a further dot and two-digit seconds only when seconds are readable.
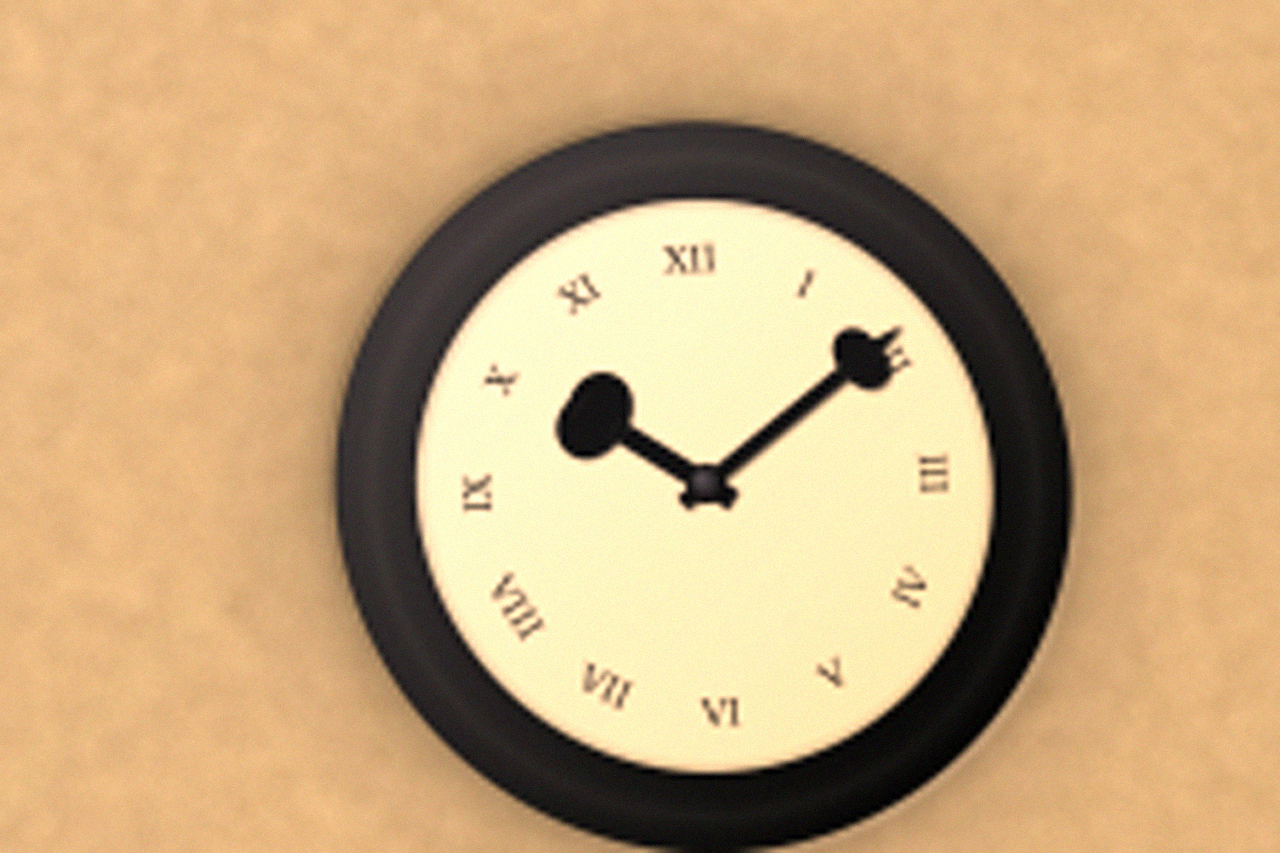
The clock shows 10.09
